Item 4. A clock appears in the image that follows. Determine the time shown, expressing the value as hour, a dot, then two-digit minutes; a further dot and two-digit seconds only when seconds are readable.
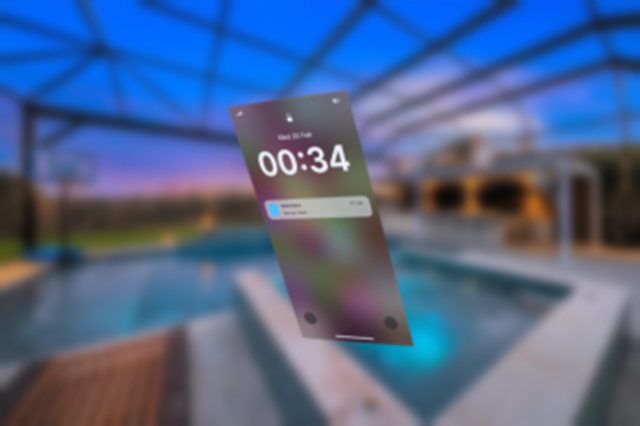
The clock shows 0.34
